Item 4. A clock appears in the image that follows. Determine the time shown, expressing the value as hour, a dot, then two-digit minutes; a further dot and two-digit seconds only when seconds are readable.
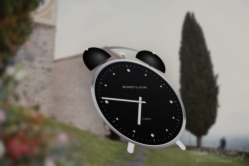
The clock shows 6.46
